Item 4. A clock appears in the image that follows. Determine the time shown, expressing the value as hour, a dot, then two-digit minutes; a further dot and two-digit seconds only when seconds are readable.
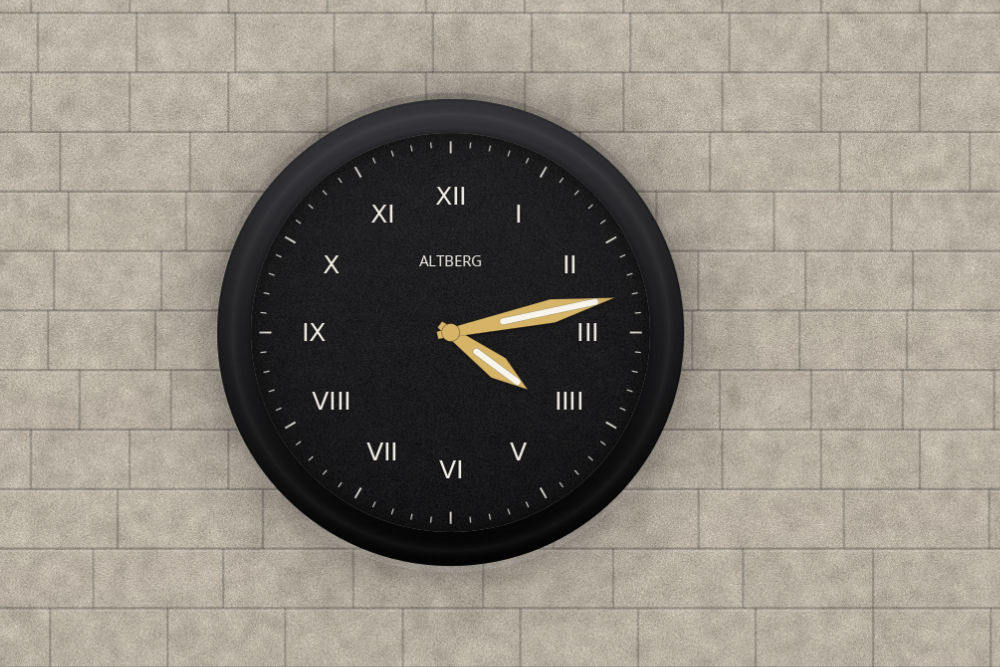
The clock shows 4.13
